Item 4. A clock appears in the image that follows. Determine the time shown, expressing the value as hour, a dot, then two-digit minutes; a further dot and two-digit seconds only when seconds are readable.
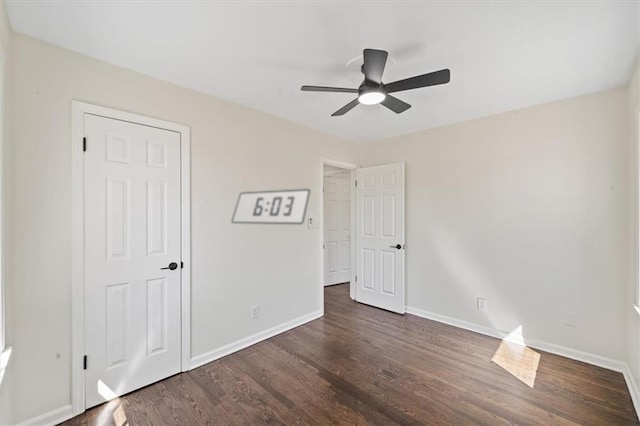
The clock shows 6.03
